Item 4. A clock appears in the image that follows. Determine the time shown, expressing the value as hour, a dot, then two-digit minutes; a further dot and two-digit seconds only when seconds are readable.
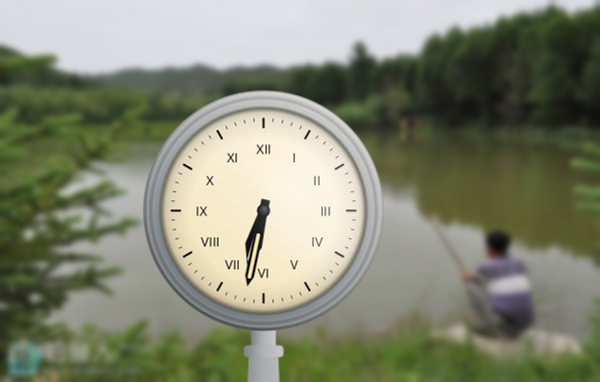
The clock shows 6.32
